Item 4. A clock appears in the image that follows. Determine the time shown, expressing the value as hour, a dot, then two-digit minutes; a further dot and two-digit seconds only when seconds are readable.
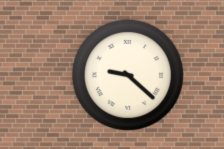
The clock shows 9.22
